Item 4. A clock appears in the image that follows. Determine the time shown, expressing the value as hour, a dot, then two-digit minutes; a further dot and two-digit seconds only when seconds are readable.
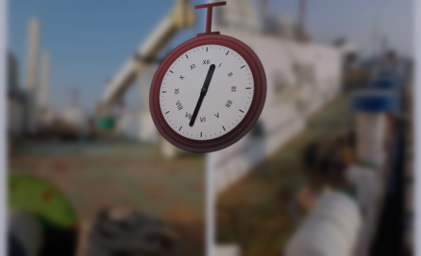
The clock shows 12.33
